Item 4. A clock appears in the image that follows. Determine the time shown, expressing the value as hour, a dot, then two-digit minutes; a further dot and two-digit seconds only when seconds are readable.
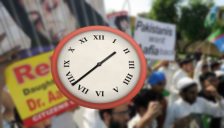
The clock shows 1.38
